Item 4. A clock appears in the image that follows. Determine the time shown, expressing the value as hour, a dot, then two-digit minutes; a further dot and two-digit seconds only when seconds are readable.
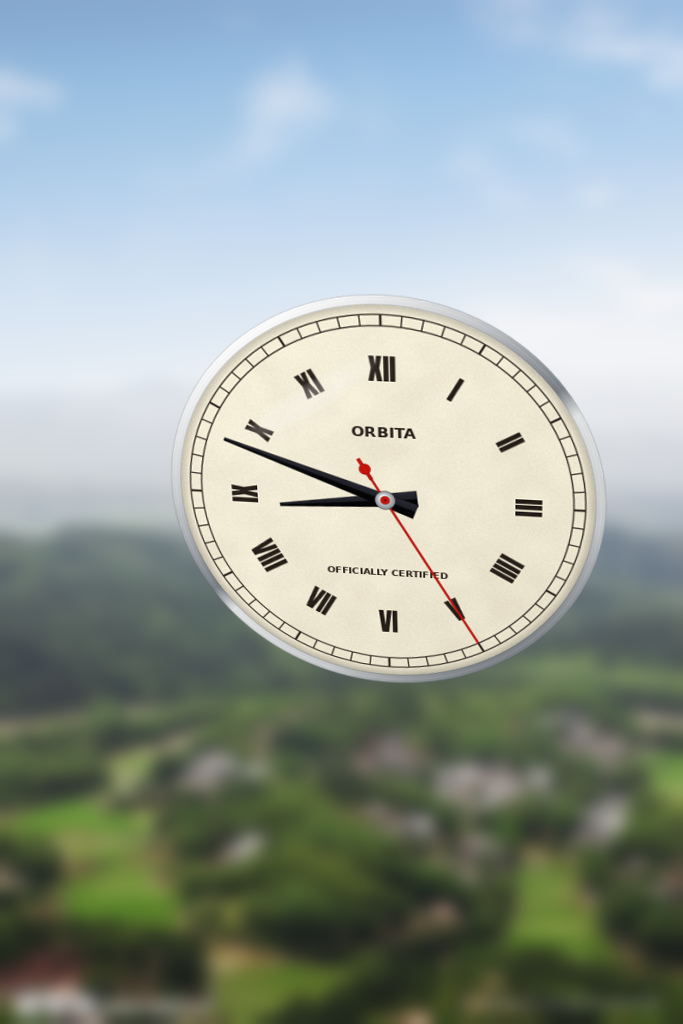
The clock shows 8.48.25
